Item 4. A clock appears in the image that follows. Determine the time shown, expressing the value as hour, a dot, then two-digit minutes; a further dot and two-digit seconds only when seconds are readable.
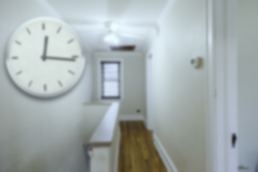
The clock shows 12.16
